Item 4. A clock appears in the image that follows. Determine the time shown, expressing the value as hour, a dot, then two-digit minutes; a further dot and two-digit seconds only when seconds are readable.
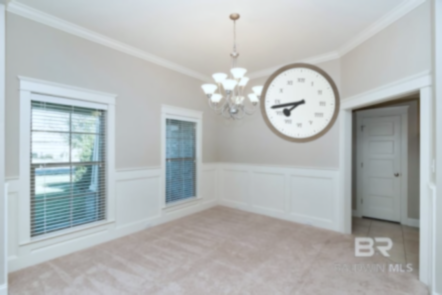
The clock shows 7.43
